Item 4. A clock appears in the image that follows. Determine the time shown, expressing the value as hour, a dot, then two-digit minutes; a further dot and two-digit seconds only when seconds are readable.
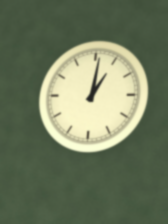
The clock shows 1.01
